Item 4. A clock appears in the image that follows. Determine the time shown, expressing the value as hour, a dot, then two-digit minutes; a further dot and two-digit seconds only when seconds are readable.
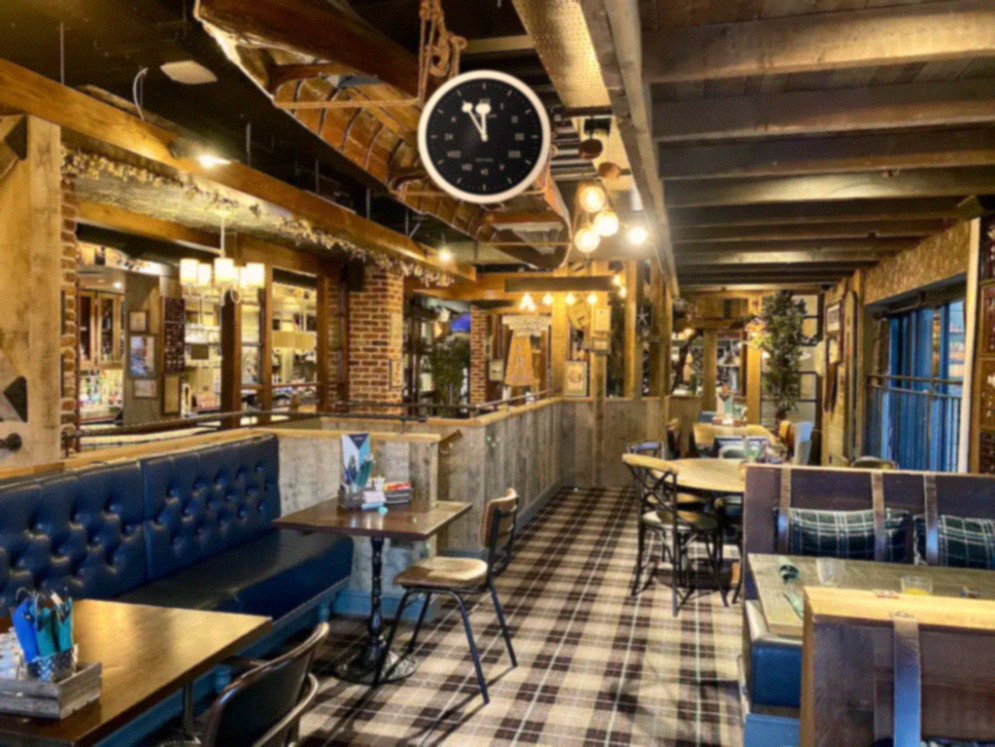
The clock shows 11.55
